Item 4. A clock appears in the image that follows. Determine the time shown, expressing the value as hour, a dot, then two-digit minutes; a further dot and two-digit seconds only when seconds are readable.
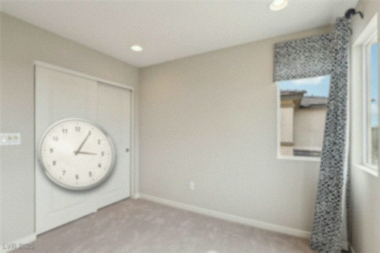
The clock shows 3.05
